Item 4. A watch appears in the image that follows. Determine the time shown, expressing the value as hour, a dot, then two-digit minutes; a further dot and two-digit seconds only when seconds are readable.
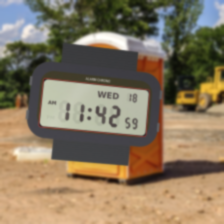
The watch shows 11.42.59
